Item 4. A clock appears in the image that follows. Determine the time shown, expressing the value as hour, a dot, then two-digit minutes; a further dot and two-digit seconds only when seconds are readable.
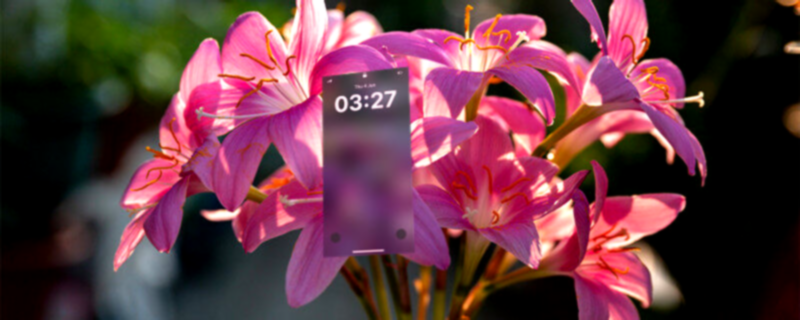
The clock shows 3.27
